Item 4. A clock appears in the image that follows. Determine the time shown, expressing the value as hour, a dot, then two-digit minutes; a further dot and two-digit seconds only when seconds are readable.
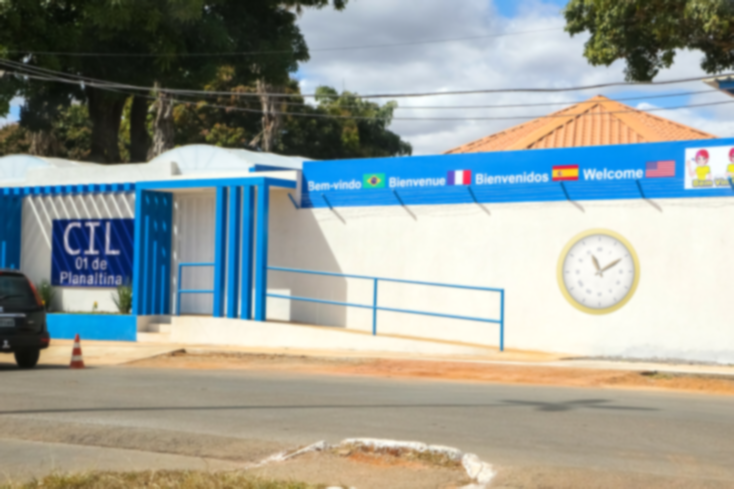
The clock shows 11.10
